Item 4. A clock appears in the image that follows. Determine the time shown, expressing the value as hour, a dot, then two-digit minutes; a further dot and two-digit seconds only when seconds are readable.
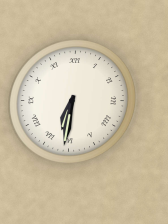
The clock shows 6.31
